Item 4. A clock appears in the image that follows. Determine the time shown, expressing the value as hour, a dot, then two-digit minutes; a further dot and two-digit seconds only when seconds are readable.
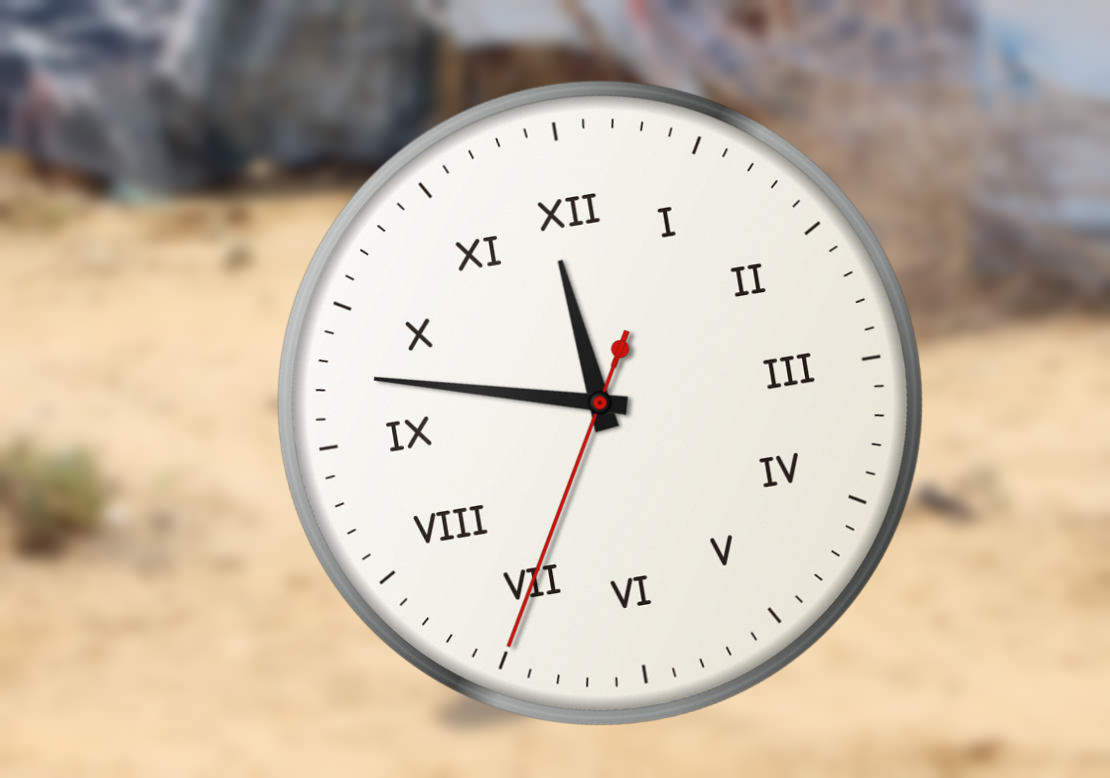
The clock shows 11.47.35
